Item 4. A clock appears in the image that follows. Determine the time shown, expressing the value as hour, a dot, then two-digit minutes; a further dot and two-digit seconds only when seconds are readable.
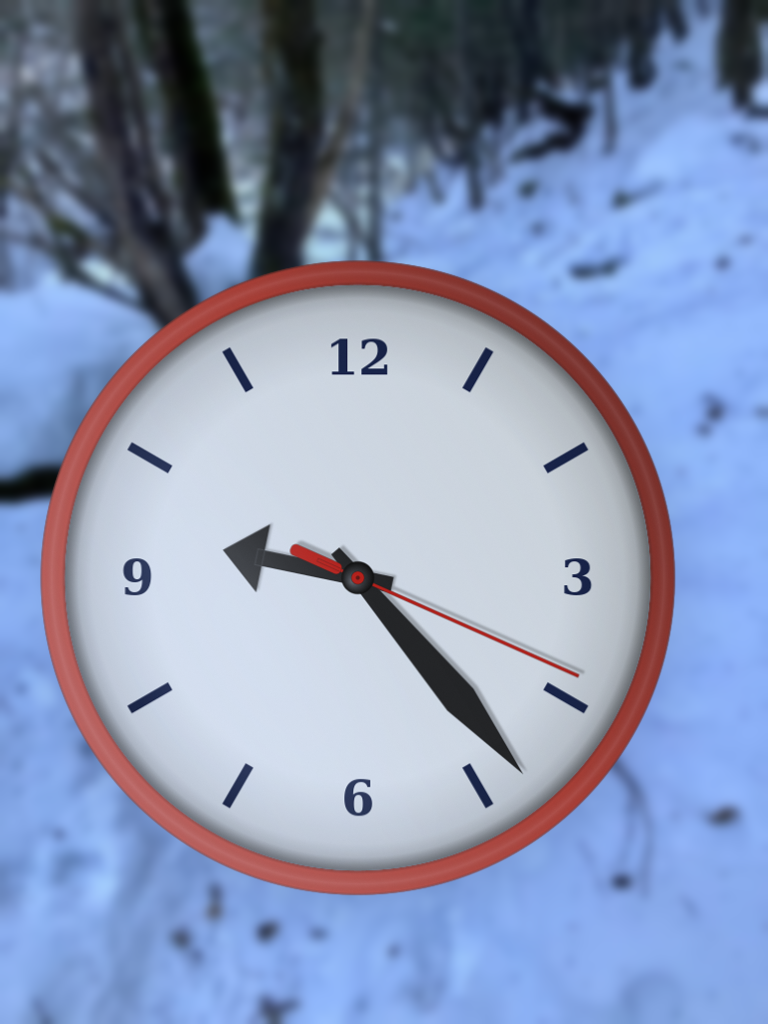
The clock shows 9.23.19
